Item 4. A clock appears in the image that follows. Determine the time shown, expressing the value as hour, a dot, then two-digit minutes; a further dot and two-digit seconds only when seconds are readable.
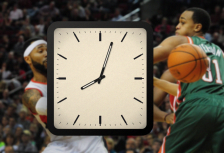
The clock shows 8.03
